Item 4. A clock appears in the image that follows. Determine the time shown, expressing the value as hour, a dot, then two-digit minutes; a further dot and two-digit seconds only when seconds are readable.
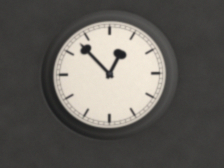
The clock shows 12.53
